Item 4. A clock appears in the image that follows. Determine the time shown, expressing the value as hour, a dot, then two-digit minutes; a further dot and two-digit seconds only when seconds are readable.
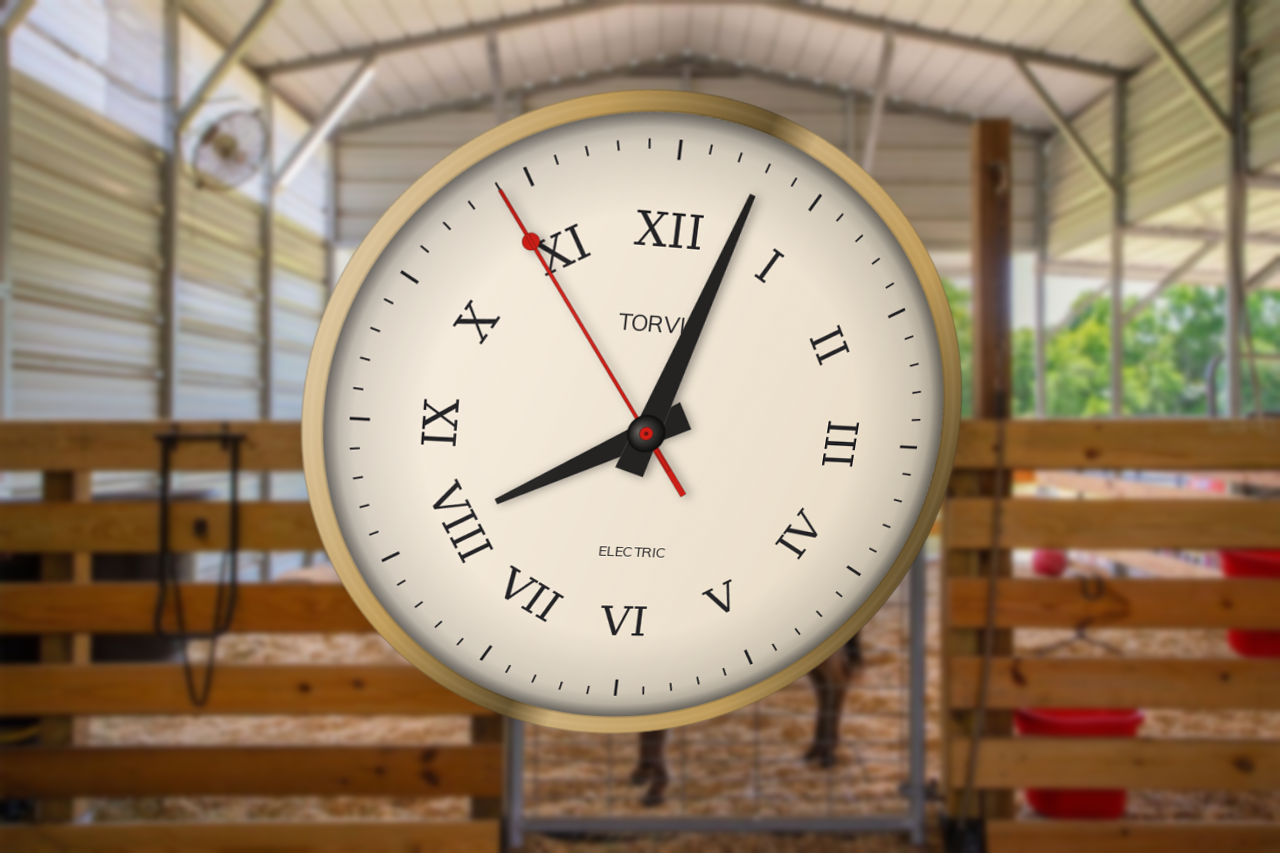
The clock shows 8.02.54
